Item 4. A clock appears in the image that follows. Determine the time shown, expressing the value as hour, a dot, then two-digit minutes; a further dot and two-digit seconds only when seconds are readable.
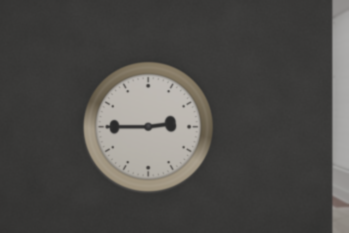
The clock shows 2.45
